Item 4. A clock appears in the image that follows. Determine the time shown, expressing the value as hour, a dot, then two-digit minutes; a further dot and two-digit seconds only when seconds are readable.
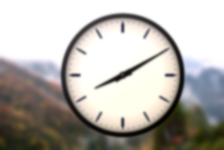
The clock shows 8.10
